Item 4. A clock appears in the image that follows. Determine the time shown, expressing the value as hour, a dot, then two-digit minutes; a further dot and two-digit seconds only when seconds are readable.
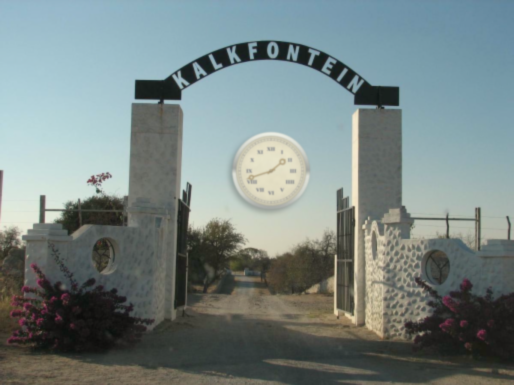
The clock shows 1.42
